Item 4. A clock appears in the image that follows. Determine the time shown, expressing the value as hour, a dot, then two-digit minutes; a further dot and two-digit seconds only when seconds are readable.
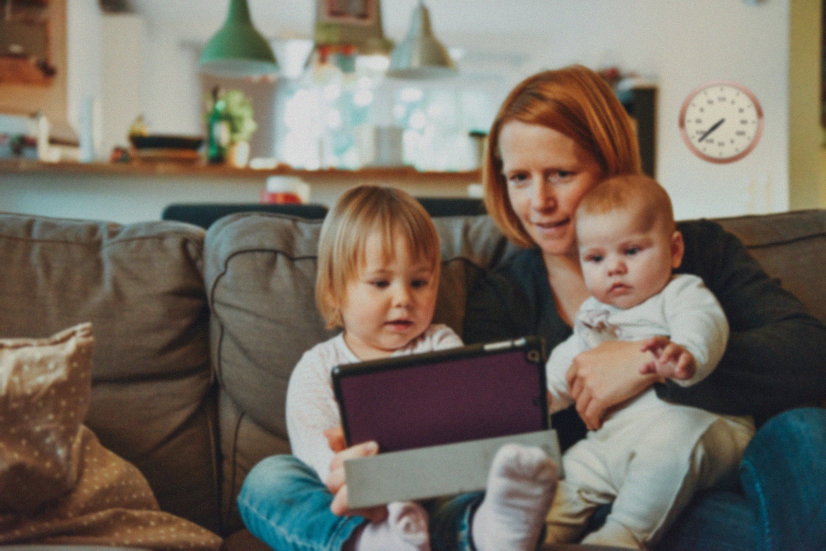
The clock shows 7.38
